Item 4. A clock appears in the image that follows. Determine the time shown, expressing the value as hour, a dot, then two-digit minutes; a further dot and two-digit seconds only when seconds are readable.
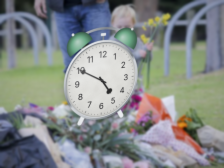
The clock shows 4.50
